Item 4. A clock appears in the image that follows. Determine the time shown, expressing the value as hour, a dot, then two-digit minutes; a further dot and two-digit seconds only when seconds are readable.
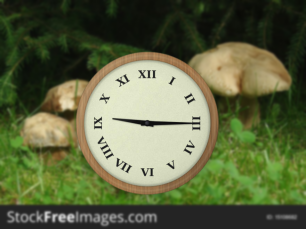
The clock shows 9.15
